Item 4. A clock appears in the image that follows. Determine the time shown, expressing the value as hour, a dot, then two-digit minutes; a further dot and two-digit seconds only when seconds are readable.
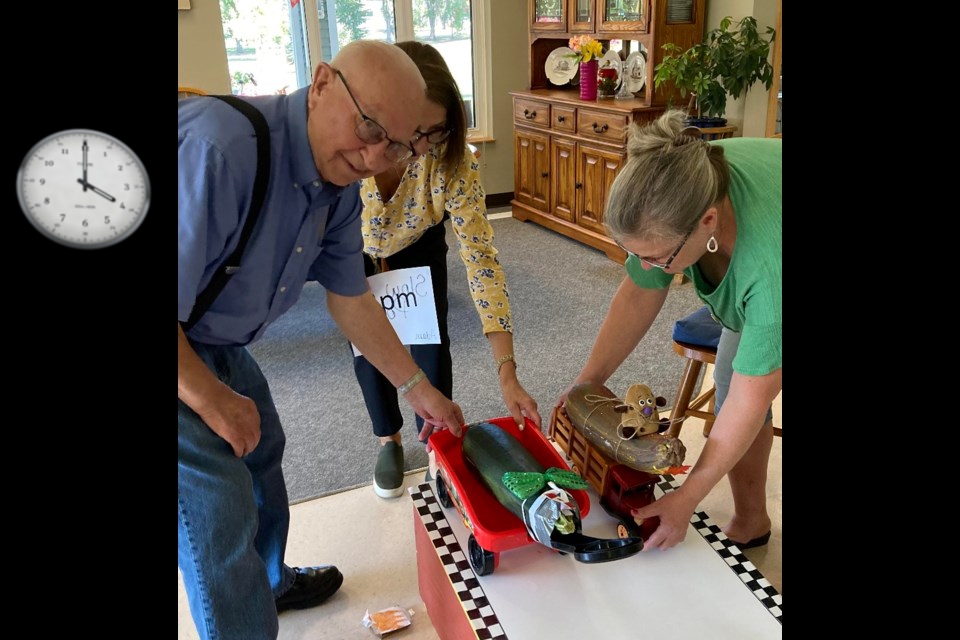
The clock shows 4.00
